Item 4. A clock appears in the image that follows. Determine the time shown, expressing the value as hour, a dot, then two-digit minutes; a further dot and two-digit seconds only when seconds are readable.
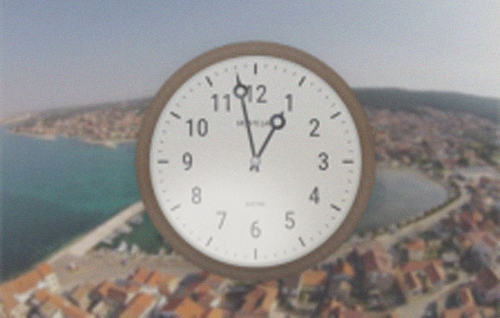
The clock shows 12.58
